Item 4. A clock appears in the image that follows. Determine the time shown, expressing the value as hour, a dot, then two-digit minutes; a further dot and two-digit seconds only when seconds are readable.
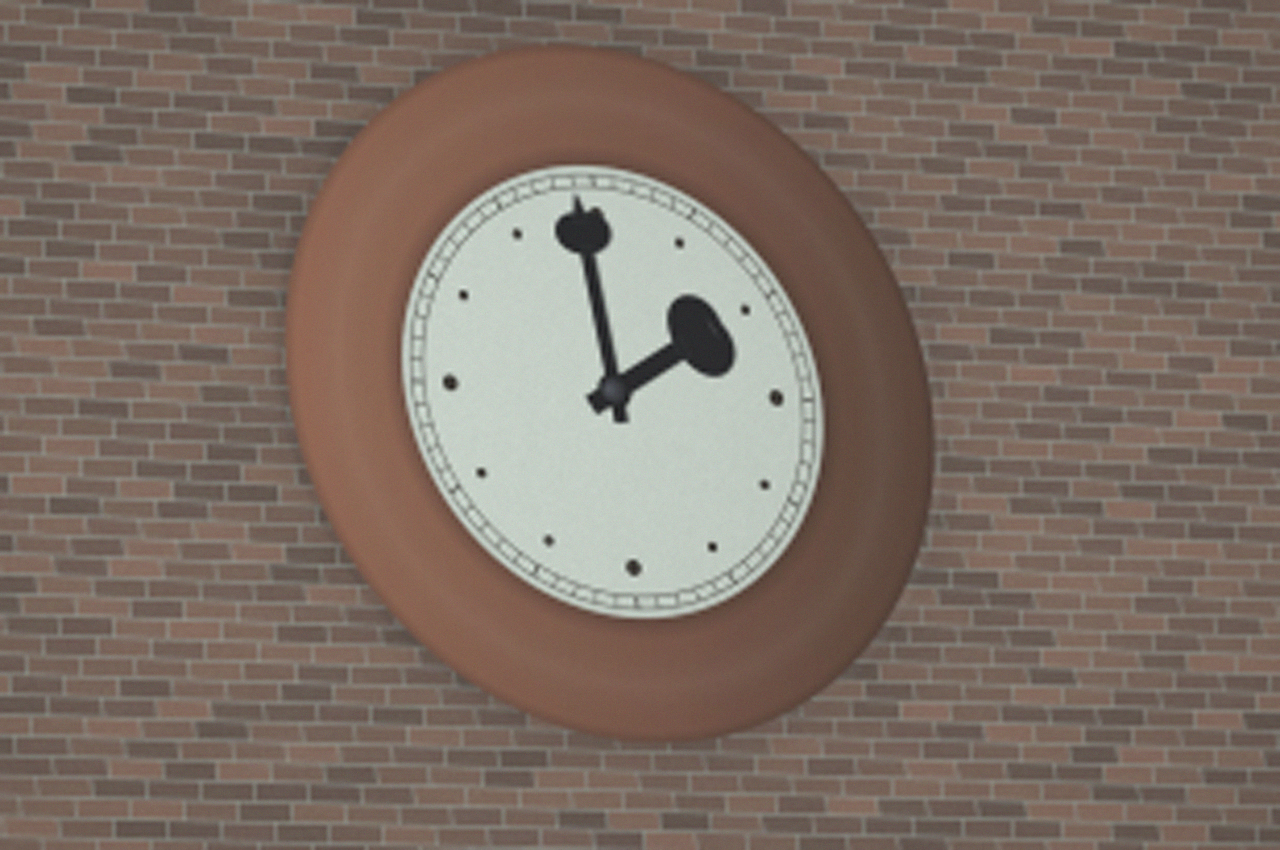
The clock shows 1.59
